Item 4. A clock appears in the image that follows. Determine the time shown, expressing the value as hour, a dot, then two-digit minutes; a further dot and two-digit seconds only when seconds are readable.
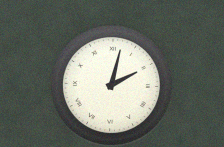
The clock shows 2.02
